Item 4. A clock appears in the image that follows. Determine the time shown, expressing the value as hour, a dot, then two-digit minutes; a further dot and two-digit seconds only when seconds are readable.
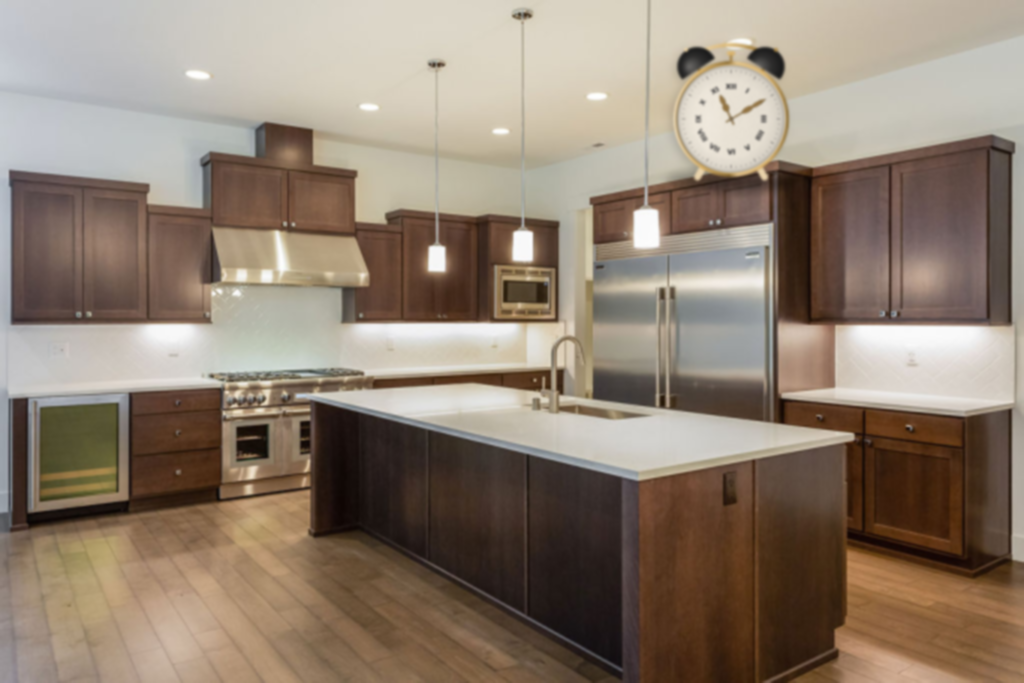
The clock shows 11.10
